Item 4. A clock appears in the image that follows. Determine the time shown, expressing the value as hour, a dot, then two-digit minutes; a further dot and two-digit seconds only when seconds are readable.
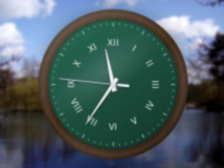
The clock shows 11.35.46
